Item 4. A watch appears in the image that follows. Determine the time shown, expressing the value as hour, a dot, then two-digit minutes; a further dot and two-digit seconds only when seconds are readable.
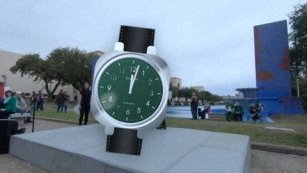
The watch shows 12.02
